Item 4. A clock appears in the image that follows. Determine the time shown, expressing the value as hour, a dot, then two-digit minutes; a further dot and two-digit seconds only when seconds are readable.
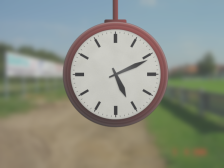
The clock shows 5.11
